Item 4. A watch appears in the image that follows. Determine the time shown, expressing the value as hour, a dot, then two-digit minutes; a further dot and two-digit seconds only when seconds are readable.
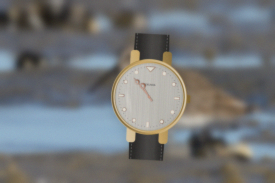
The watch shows 10.53
